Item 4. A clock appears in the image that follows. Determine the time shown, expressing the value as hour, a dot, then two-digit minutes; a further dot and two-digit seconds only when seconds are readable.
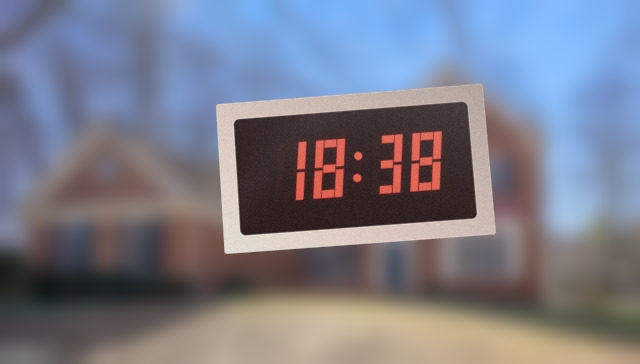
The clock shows 18.38
